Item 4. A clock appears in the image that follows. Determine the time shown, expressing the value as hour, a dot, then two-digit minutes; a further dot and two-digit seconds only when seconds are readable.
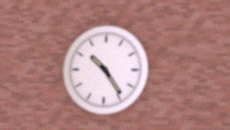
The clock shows 10.24
